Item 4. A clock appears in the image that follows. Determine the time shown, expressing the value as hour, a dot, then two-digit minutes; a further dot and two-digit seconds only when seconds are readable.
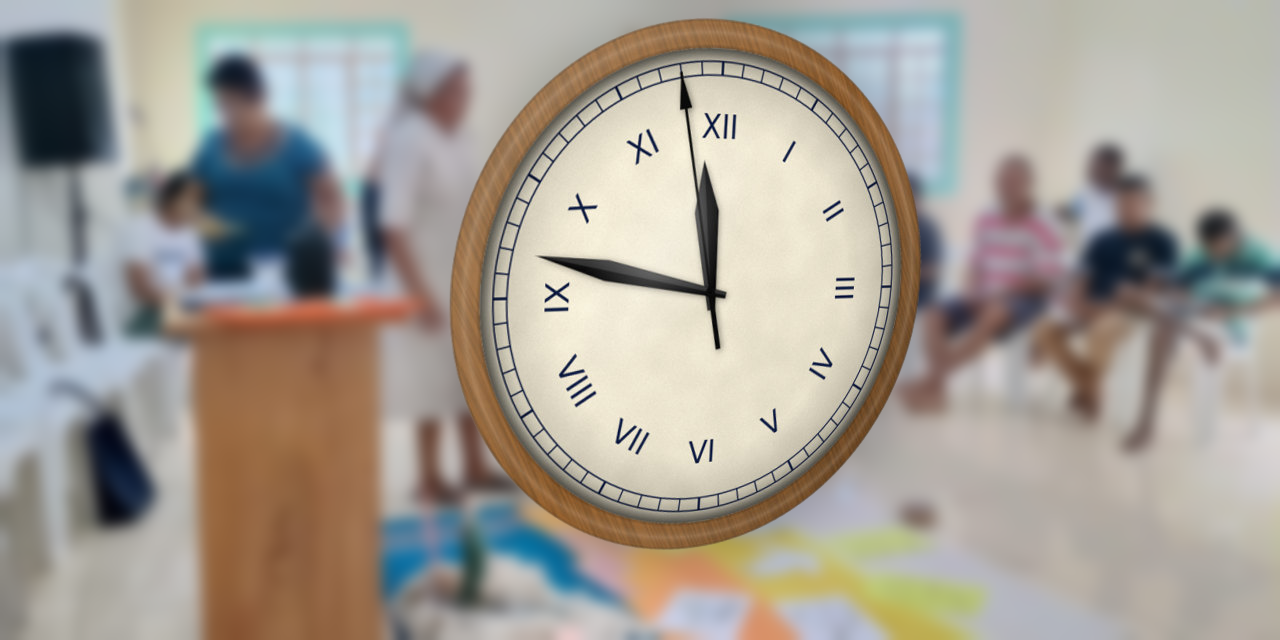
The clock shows 11.46.58
